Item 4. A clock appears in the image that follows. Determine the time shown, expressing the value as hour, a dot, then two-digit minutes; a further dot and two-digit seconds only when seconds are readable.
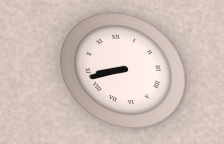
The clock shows 8.43
